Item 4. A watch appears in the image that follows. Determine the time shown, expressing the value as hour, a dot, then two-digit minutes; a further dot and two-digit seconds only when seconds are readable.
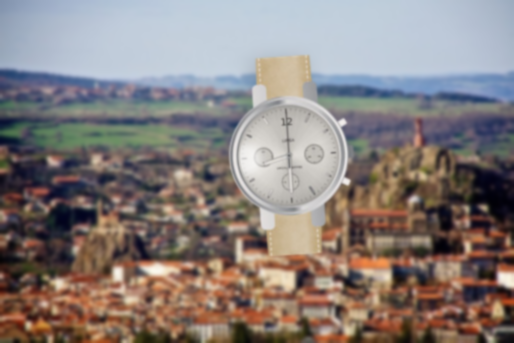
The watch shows 8.30
